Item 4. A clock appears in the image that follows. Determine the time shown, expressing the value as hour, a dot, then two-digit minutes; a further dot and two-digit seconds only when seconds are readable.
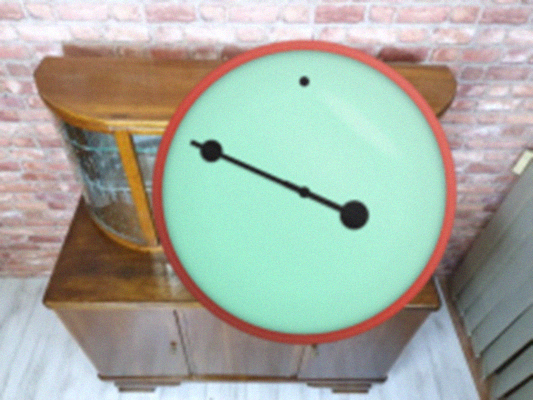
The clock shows 3.49
